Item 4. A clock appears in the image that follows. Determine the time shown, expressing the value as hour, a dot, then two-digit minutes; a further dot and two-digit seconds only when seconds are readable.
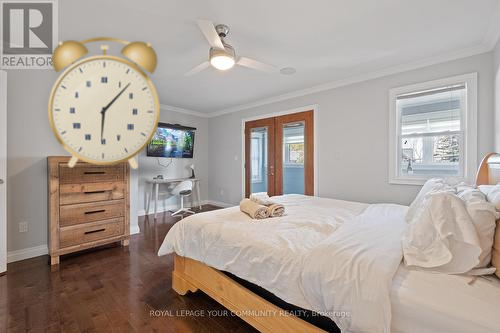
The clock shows 6.07
